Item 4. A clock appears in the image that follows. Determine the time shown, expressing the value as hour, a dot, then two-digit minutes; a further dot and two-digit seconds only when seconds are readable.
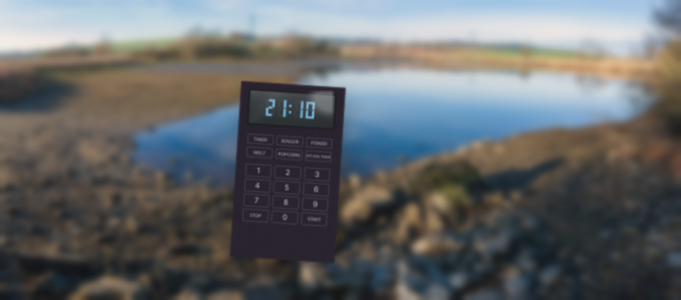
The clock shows 21.10
